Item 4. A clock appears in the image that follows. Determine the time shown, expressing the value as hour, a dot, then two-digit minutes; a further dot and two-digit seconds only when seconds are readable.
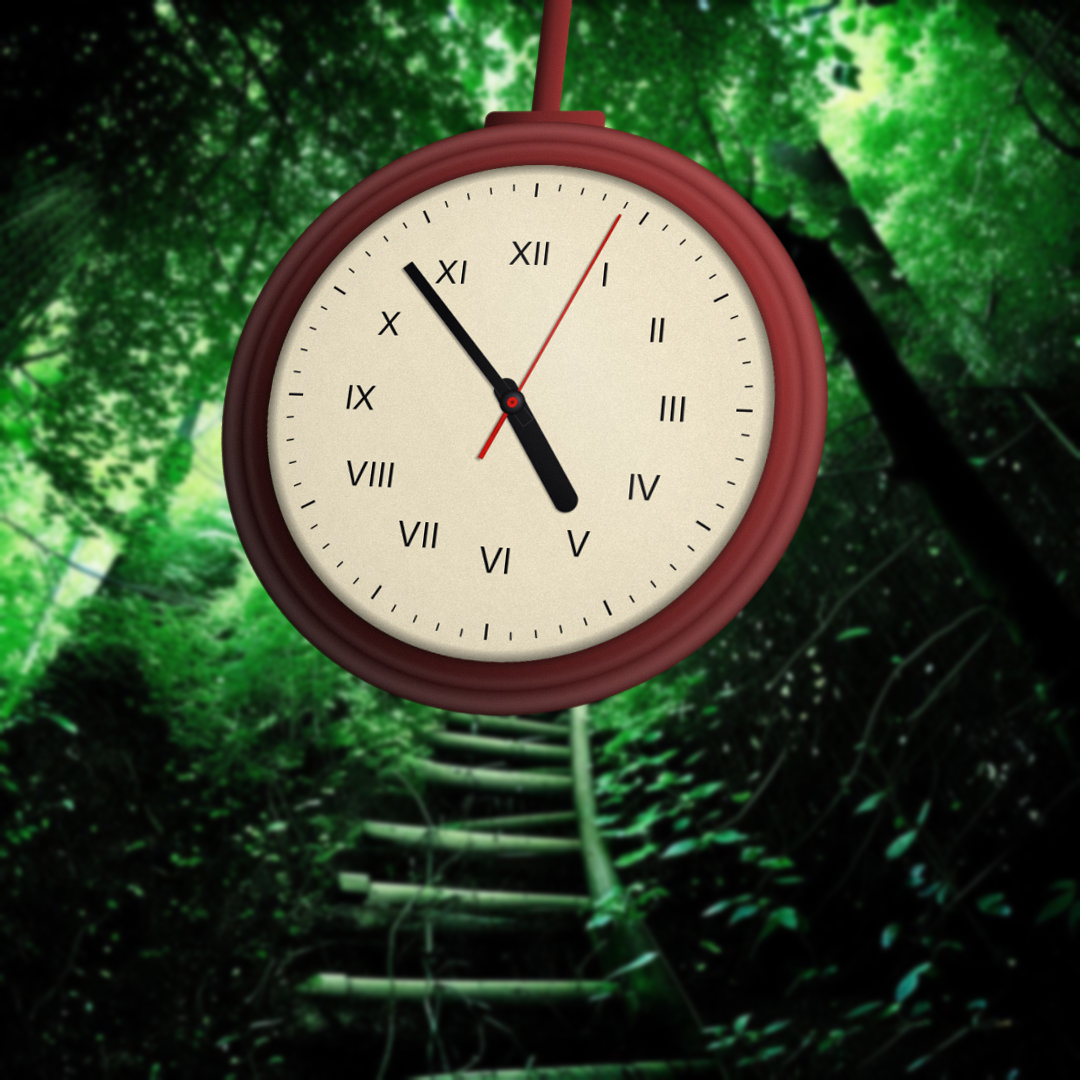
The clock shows 4.53.04
